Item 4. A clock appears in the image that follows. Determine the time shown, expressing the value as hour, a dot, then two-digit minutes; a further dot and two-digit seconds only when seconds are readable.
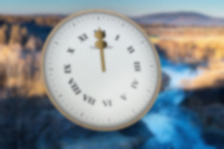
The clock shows 12.00
